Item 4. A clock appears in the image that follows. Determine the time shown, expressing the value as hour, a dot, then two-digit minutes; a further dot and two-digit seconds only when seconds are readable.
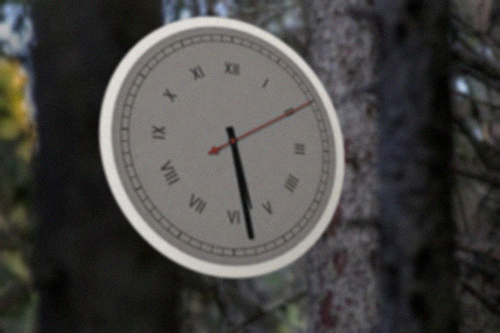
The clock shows 5.28.10
